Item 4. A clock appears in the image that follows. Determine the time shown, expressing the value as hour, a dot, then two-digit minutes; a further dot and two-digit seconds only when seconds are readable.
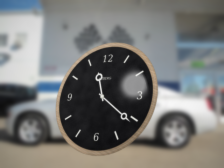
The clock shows 11.21
